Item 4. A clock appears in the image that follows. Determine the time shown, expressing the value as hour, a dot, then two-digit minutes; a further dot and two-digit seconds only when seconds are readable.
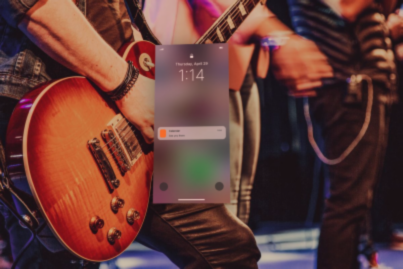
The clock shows 1.14
